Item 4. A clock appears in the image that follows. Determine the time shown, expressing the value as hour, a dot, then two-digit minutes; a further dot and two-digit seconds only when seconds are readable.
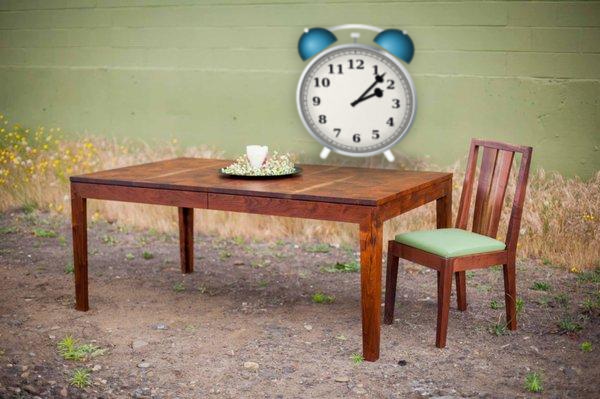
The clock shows 2.07
